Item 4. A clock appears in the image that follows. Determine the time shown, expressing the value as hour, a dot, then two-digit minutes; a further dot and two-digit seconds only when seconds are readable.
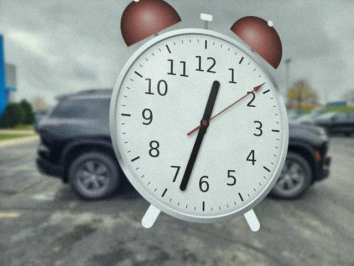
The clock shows 12.33.09
